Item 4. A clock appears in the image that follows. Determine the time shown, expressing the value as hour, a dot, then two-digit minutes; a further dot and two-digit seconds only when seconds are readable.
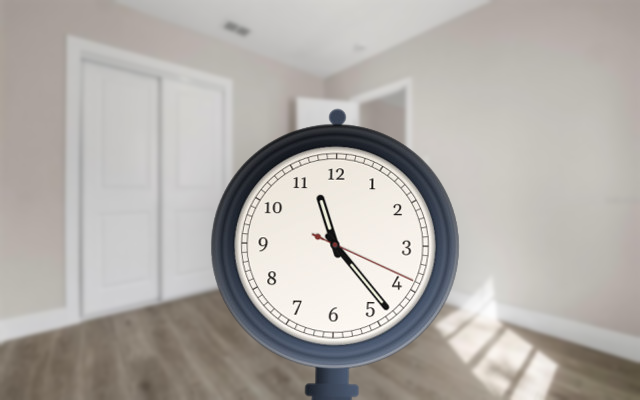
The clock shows 11.23.19
